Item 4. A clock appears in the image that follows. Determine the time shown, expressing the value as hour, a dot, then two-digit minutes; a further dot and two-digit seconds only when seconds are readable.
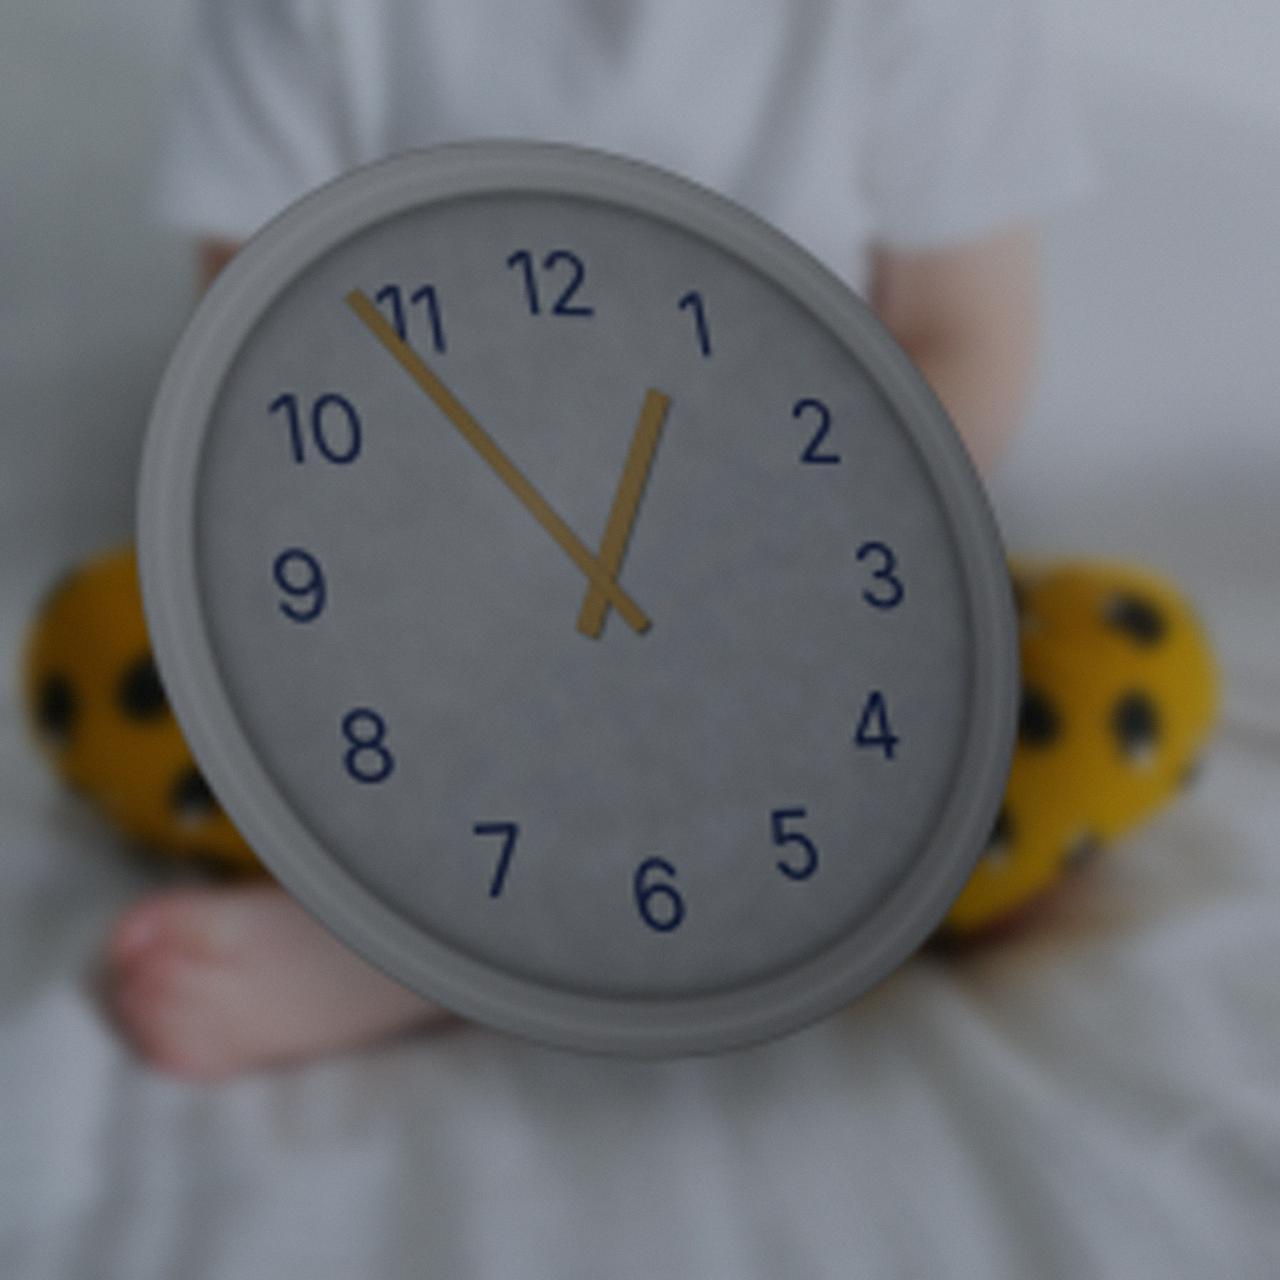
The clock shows 12.54
